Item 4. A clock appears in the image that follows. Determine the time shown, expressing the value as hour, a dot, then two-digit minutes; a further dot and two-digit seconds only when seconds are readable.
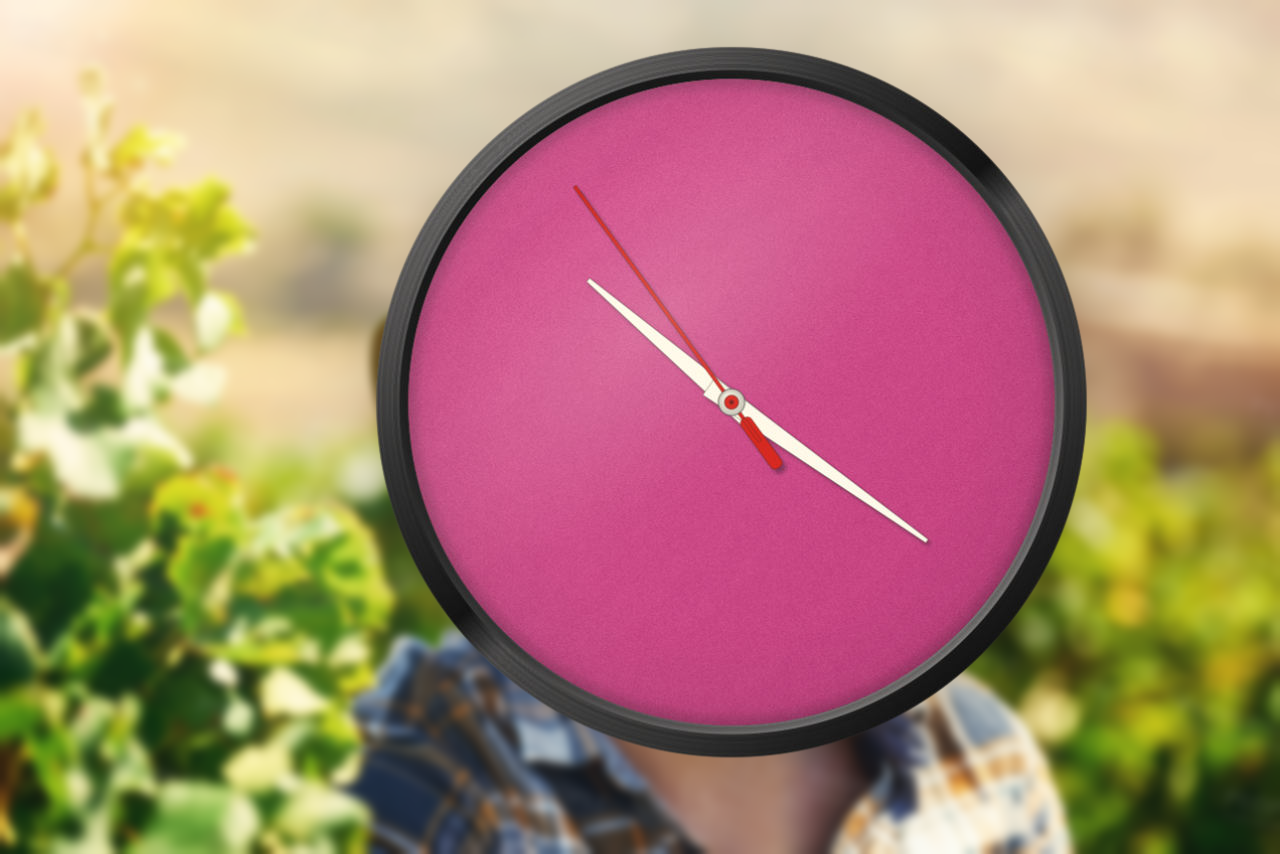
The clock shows 10.20.54
